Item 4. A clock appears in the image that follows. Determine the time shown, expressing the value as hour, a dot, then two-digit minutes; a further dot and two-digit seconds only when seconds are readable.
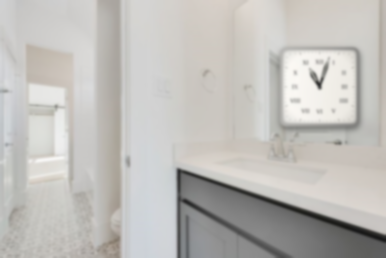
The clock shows 11.03
